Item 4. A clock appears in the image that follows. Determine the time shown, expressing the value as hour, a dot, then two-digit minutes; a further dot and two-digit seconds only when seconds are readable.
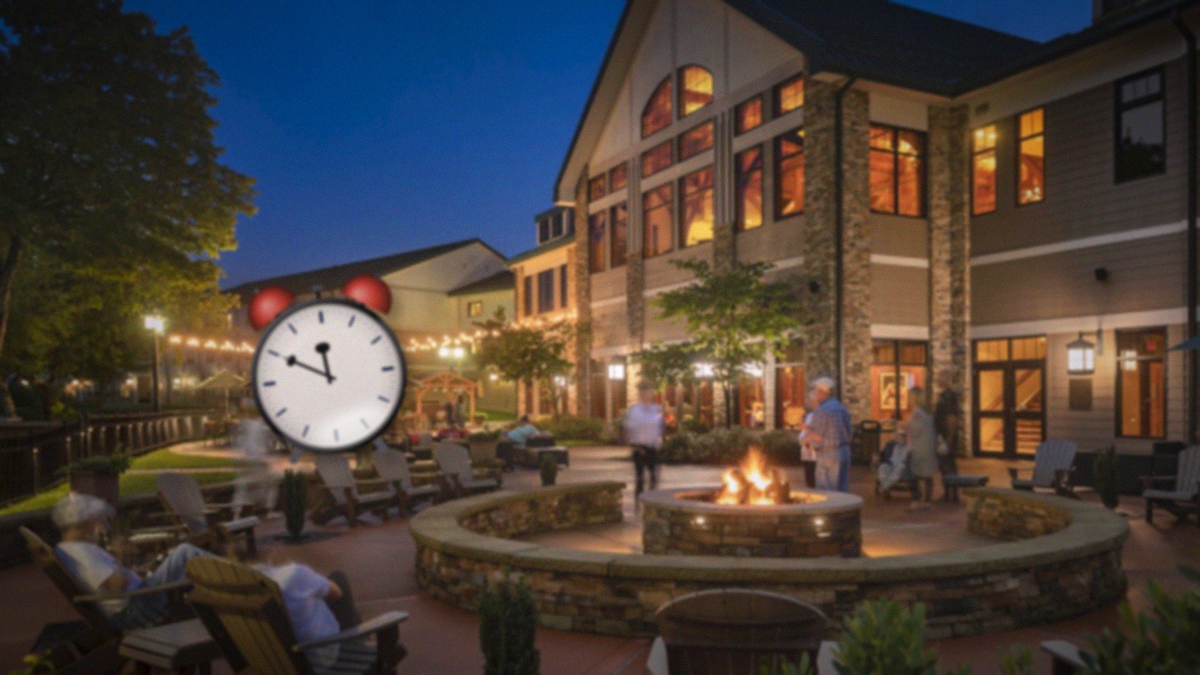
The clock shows 11.50
